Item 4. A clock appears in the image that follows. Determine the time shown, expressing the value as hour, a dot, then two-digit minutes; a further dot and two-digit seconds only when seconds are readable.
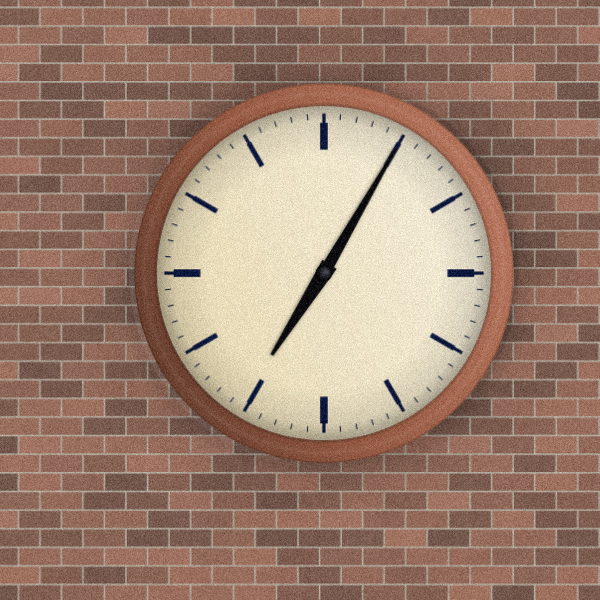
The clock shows 7.05
